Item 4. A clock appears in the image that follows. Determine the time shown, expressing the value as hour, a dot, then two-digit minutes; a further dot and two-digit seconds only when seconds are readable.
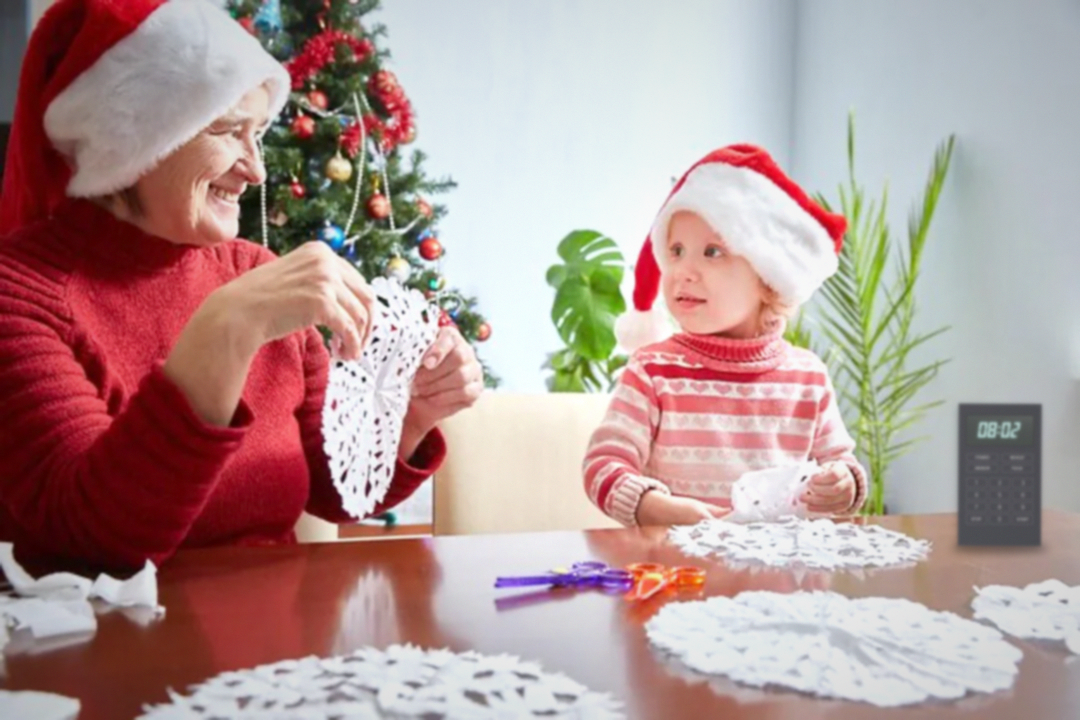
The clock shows 8.02
